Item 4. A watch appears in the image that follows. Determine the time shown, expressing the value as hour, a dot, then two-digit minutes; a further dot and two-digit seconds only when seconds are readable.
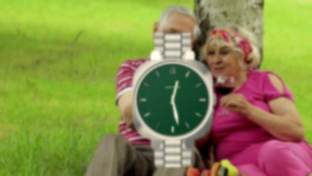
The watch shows 12.28
